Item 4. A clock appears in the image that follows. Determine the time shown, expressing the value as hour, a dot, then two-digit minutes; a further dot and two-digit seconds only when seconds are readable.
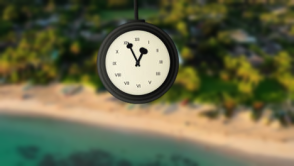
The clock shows 12.56
